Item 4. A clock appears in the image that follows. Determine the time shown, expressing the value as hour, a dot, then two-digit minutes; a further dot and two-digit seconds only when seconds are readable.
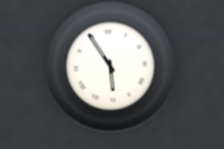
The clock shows 5.55
